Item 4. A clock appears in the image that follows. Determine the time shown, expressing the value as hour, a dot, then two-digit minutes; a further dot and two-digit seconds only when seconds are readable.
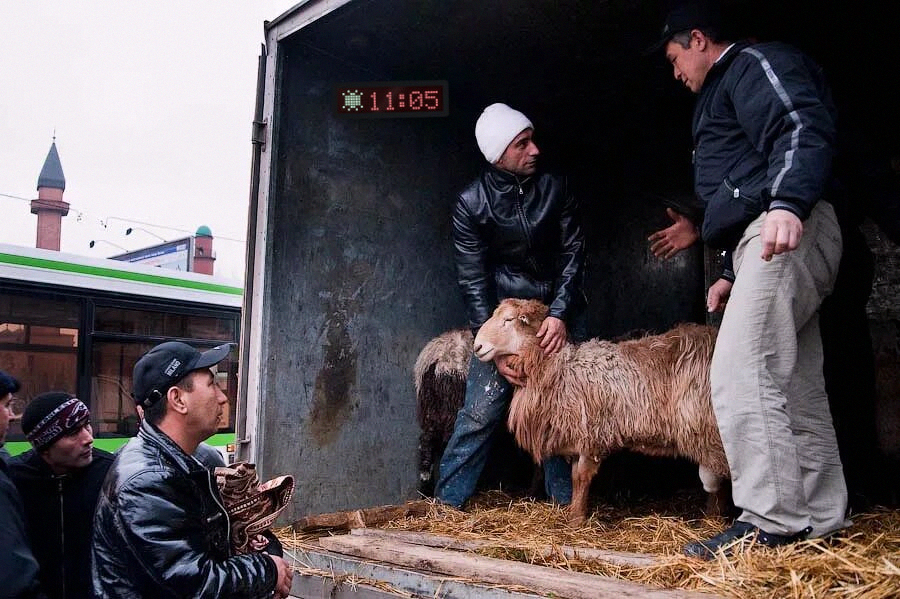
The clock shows 11.05
